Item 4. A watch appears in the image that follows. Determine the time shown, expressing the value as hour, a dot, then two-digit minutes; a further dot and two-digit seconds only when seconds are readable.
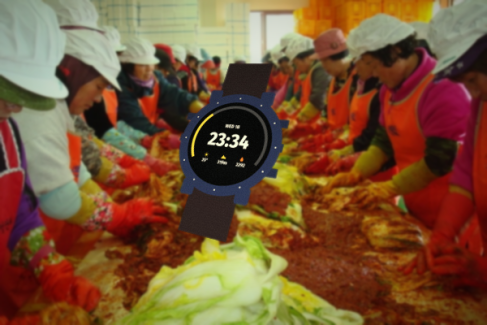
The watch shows 23.34
